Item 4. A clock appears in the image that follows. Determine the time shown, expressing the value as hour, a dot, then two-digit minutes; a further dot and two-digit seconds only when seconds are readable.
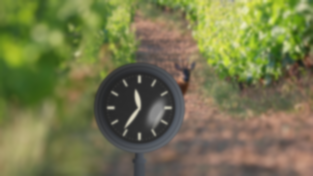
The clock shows 11.36
